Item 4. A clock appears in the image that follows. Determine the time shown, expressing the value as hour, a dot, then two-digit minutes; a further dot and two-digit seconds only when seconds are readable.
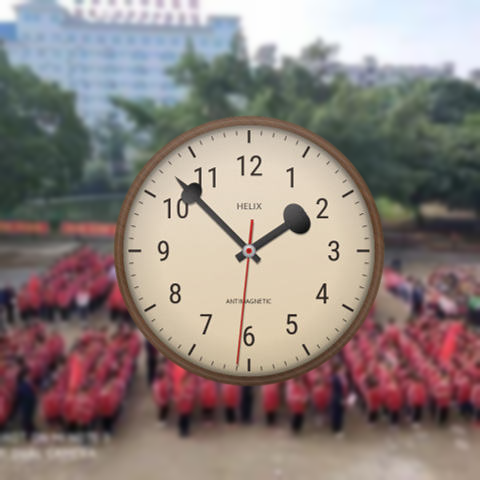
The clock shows 1.52.31
